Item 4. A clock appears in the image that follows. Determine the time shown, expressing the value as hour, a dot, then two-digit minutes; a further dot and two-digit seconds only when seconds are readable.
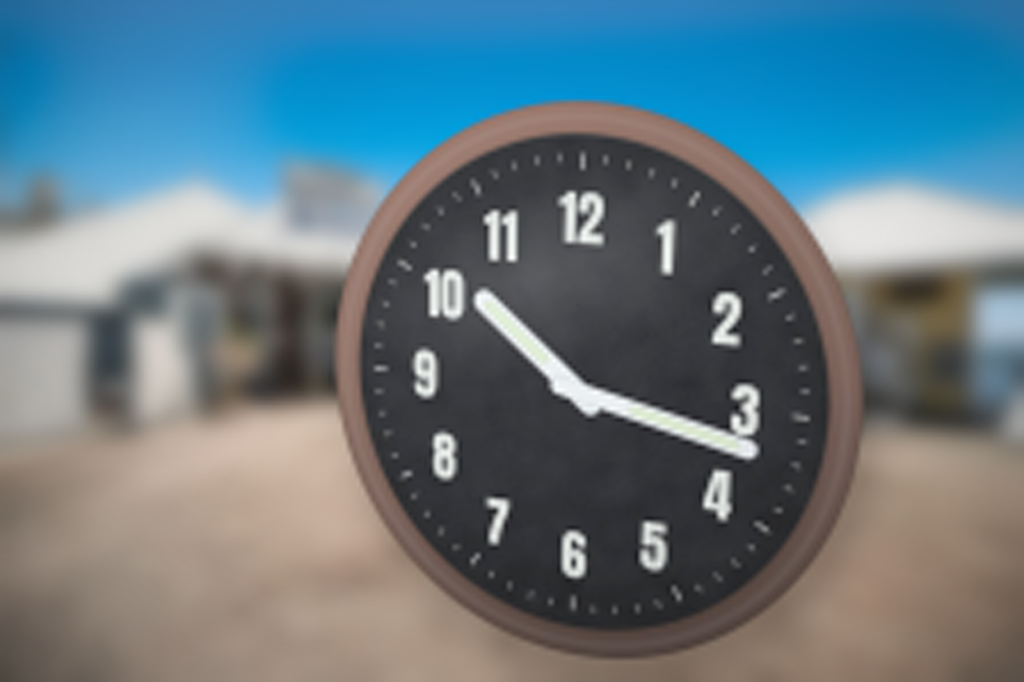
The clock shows 10.17
